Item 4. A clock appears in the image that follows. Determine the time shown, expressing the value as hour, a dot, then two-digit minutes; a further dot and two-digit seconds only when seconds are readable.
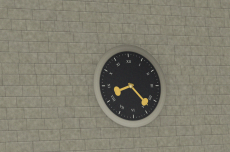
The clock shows 8.23
